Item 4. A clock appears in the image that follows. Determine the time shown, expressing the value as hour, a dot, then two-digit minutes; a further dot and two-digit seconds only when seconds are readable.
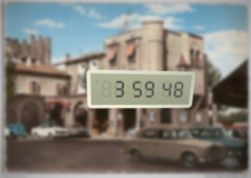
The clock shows 3.59.48
